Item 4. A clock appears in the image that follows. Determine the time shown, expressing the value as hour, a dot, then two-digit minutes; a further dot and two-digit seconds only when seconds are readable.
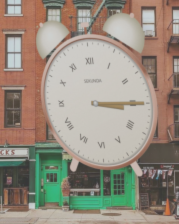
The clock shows 3.15
